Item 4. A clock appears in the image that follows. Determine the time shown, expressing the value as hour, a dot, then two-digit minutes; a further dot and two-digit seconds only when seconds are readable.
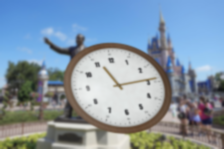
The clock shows 11.14
